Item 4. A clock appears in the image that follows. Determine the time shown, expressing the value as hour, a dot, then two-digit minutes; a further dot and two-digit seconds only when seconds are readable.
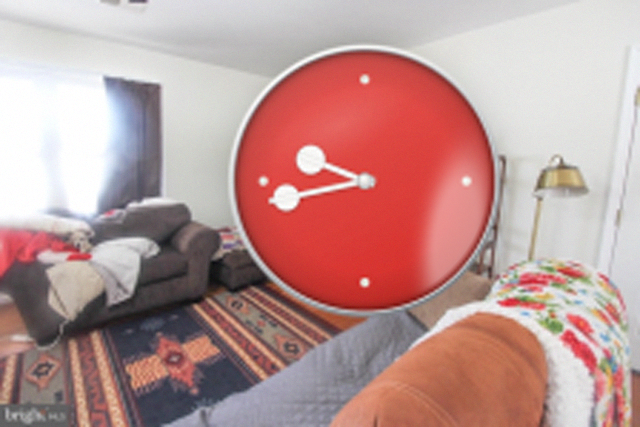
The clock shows 9.43
